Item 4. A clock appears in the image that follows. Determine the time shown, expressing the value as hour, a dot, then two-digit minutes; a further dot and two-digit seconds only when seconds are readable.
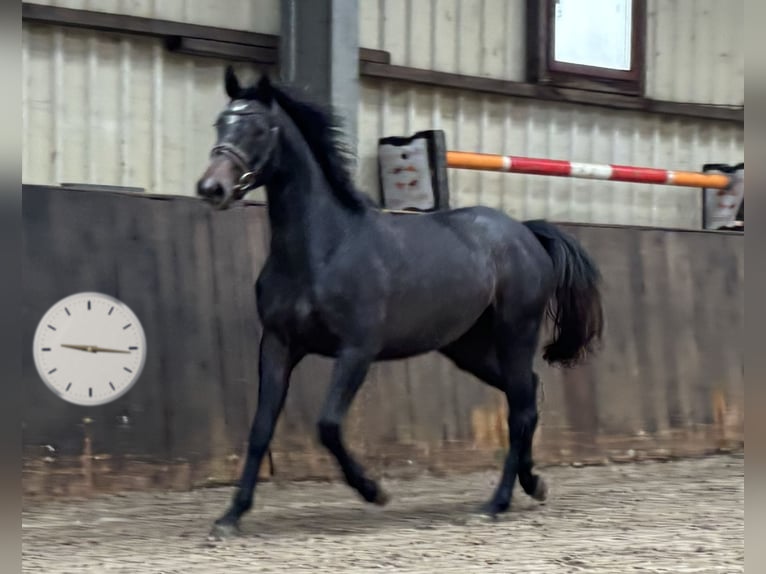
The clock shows 9.16
